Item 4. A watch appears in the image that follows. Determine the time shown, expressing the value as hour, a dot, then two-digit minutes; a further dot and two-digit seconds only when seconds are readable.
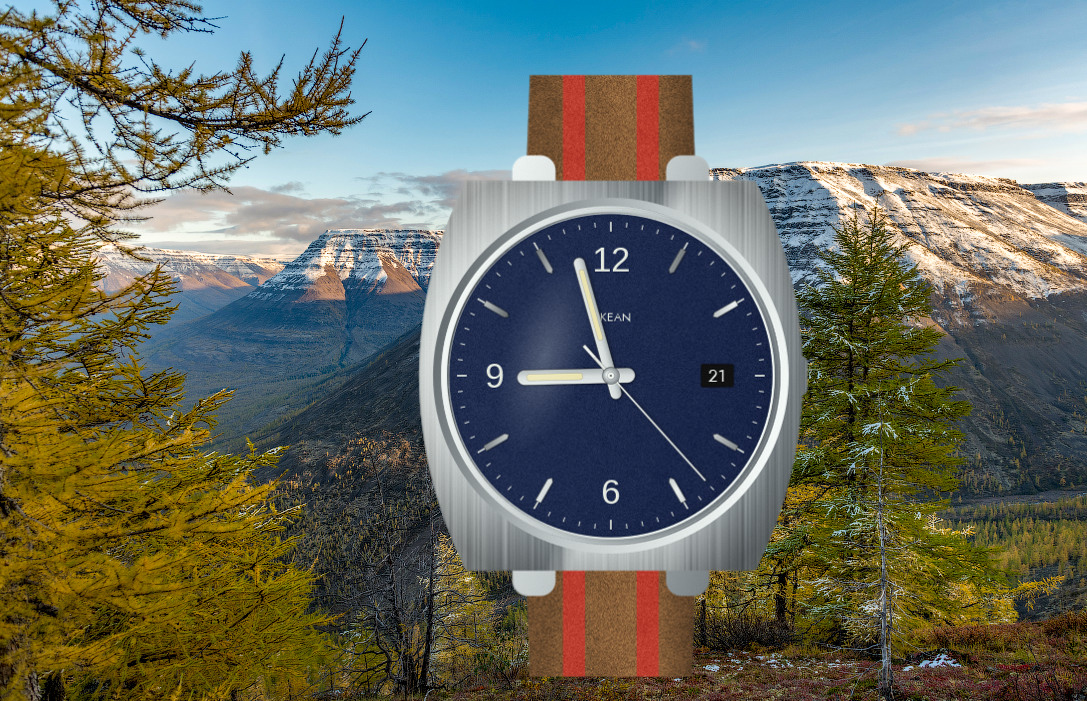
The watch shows 8.57.23
